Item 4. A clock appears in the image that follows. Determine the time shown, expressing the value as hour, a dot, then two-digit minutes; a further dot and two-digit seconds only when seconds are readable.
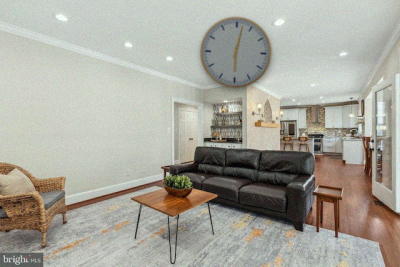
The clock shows 6.02
